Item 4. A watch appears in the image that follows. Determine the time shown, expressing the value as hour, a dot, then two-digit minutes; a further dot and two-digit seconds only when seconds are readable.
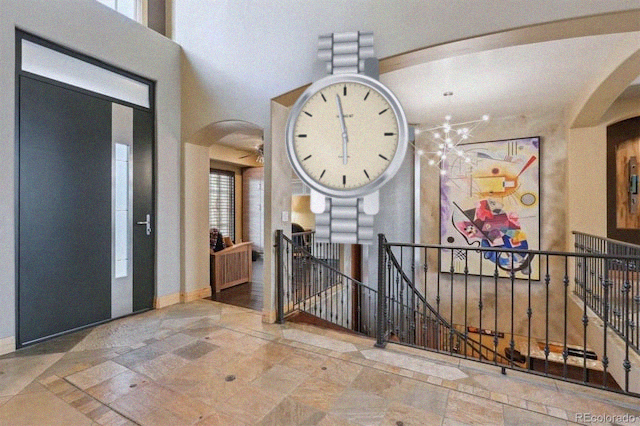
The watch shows 5.58
